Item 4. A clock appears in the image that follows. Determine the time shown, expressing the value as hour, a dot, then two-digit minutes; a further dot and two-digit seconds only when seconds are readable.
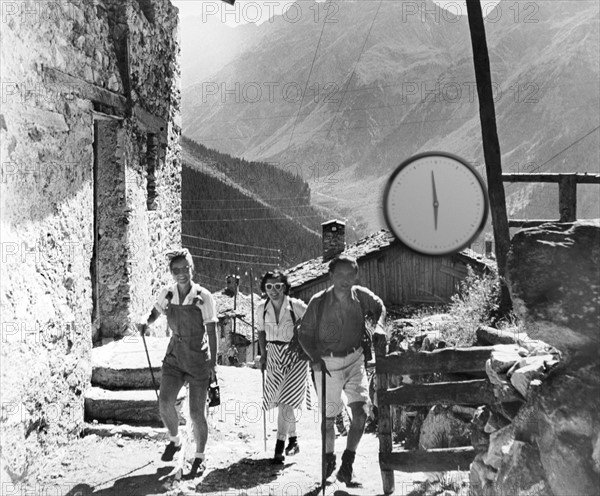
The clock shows 5.59
